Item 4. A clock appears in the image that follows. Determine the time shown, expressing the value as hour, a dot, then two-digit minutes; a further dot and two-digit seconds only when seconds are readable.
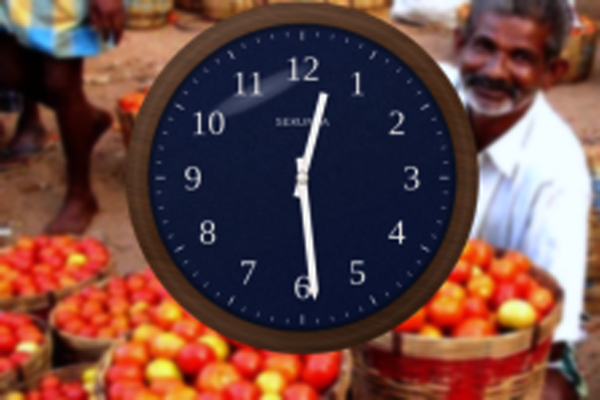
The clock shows 12.29
